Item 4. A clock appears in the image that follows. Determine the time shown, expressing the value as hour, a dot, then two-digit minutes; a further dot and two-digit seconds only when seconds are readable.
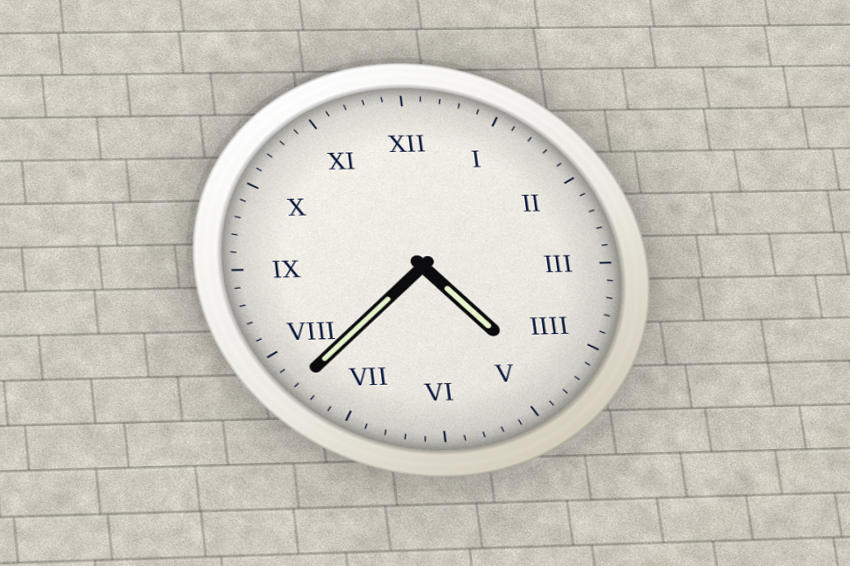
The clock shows 4.38
